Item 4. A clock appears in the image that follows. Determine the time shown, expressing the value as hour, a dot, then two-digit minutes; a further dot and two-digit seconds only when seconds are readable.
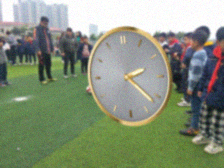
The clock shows 2.22
